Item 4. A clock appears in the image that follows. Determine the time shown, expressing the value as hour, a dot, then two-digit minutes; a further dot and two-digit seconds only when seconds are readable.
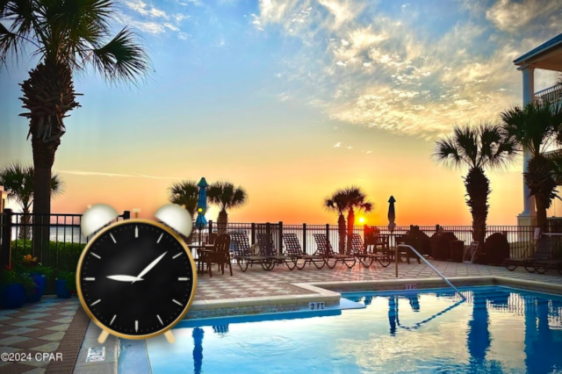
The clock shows 9.08
